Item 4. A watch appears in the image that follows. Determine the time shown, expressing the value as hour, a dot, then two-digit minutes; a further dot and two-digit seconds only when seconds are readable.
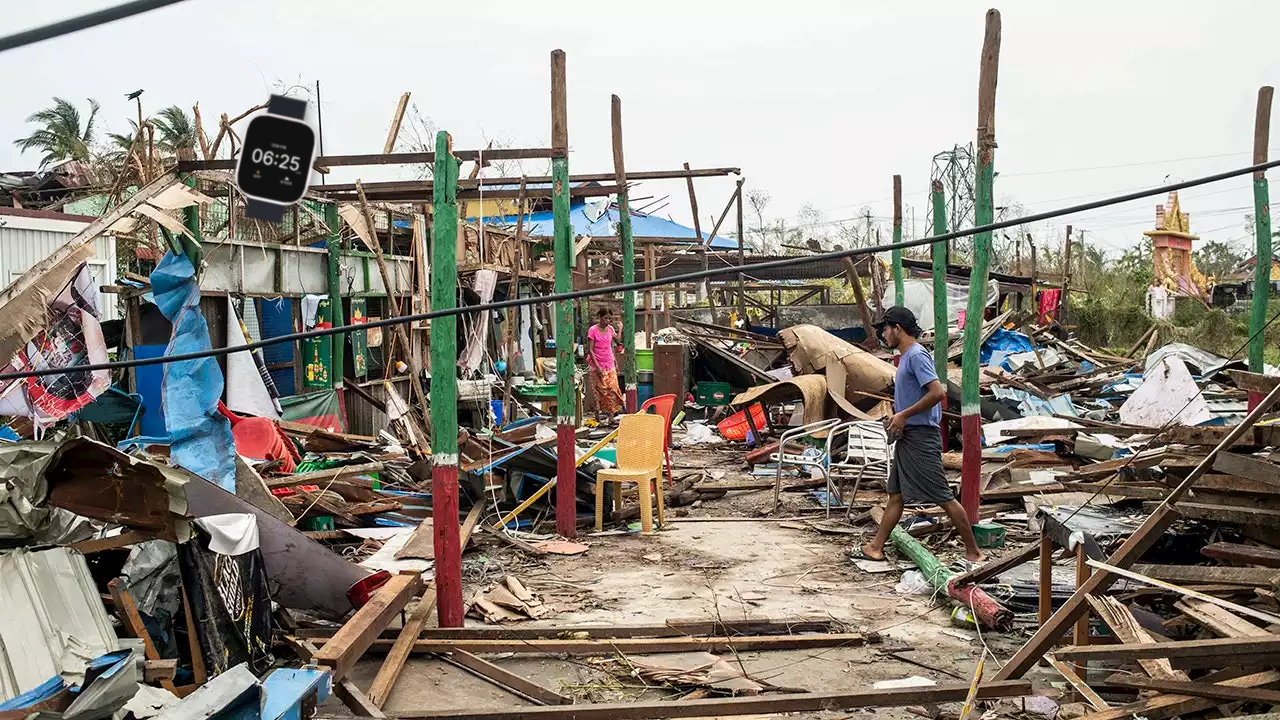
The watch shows 6.25
